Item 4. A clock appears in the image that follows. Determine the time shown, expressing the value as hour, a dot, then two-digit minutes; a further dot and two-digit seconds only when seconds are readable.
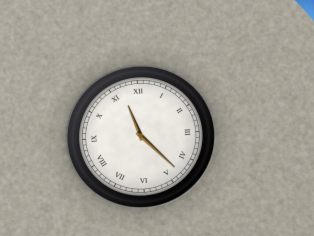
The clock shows 11.23
